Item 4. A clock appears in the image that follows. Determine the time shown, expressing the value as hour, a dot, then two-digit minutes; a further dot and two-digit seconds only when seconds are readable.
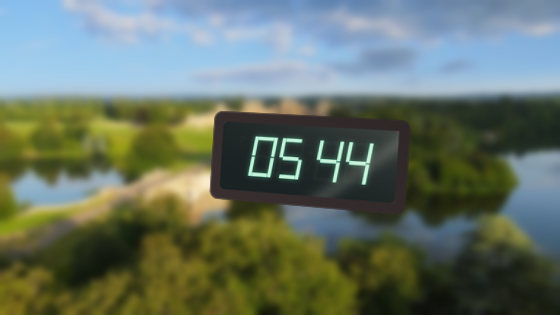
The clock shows 5.44
